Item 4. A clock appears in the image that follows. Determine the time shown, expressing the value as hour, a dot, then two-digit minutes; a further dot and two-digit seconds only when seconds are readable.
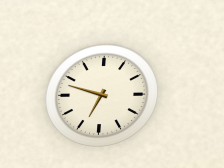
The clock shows 6.48
